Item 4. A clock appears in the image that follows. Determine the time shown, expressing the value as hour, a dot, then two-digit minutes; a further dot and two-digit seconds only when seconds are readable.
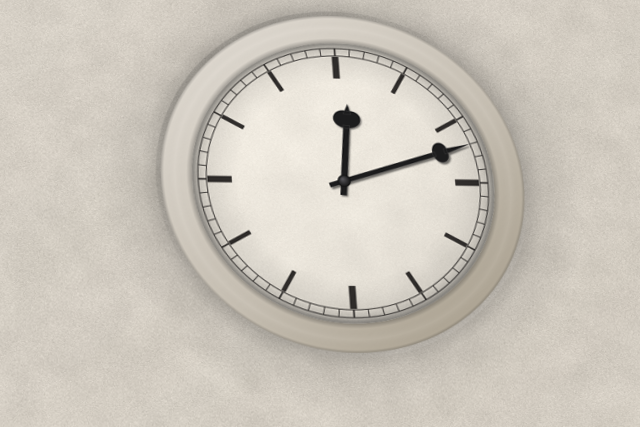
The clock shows 12.12
